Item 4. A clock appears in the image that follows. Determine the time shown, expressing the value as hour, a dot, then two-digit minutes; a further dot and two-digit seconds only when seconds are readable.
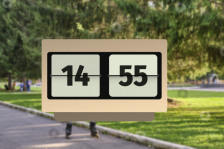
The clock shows 14.55
